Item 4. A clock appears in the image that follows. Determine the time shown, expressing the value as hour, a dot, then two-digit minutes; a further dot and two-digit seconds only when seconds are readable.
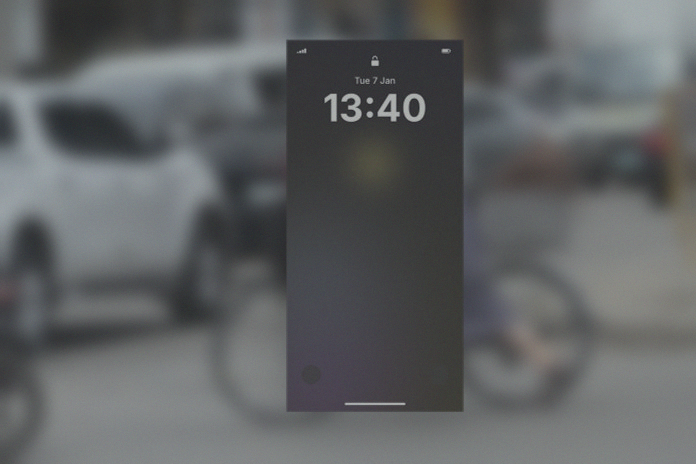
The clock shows 13.40
